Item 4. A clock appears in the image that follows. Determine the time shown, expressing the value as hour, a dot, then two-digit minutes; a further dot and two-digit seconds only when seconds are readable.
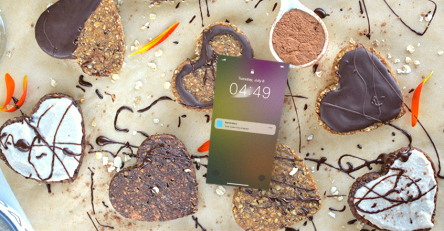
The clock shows 4.49
